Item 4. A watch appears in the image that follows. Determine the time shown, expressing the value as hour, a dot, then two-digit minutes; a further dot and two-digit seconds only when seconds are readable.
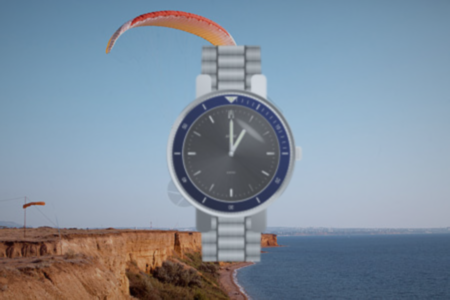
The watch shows 1.00
